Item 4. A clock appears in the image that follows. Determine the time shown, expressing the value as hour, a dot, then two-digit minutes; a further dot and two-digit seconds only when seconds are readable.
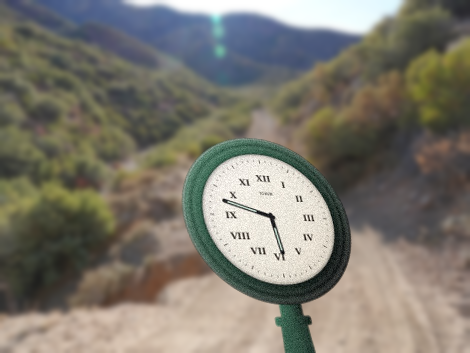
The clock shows 5.48
